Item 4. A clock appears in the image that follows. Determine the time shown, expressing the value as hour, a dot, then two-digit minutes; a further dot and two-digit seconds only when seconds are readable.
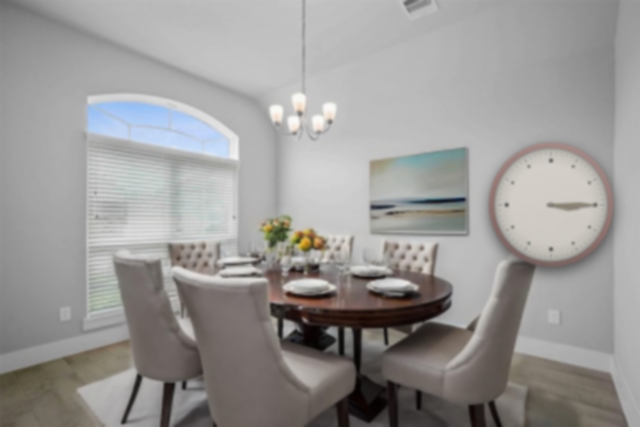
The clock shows 3.15
